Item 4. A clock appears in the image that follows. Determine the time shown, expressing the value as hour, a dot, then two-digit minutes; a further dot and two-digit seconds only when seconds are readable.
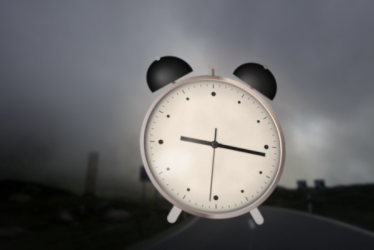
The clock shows 9.16.31
